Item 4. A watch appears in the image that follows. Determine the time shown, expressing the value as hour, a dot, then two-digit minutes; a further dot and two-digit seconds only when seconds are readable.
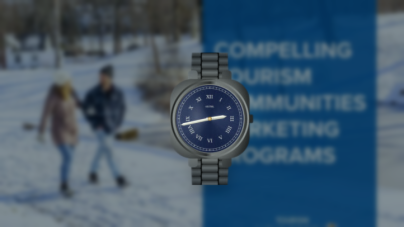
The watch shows 2.43
